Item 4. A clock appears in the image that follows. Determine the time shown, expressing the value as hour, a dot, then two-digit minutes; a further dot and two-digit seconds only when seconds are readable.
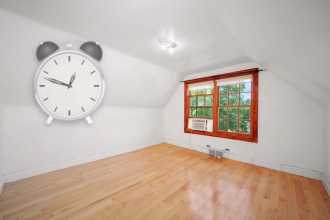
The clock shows 12.48
